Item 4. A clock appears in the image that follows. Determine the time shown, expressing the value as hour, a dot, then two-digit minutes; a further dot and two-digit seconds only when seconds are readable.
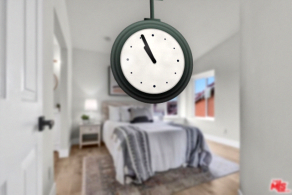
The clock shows 10.56
